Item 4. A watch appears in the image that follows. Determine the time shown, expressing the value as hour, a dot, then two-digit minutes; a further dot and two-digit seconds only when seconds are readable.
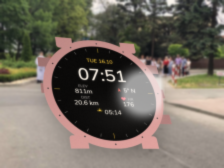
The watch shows 7.51
